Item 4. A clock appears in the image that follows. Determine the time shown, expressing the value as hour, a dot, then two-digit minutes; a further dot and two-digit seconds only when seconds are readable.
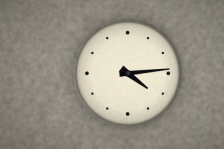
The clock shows 4.14
